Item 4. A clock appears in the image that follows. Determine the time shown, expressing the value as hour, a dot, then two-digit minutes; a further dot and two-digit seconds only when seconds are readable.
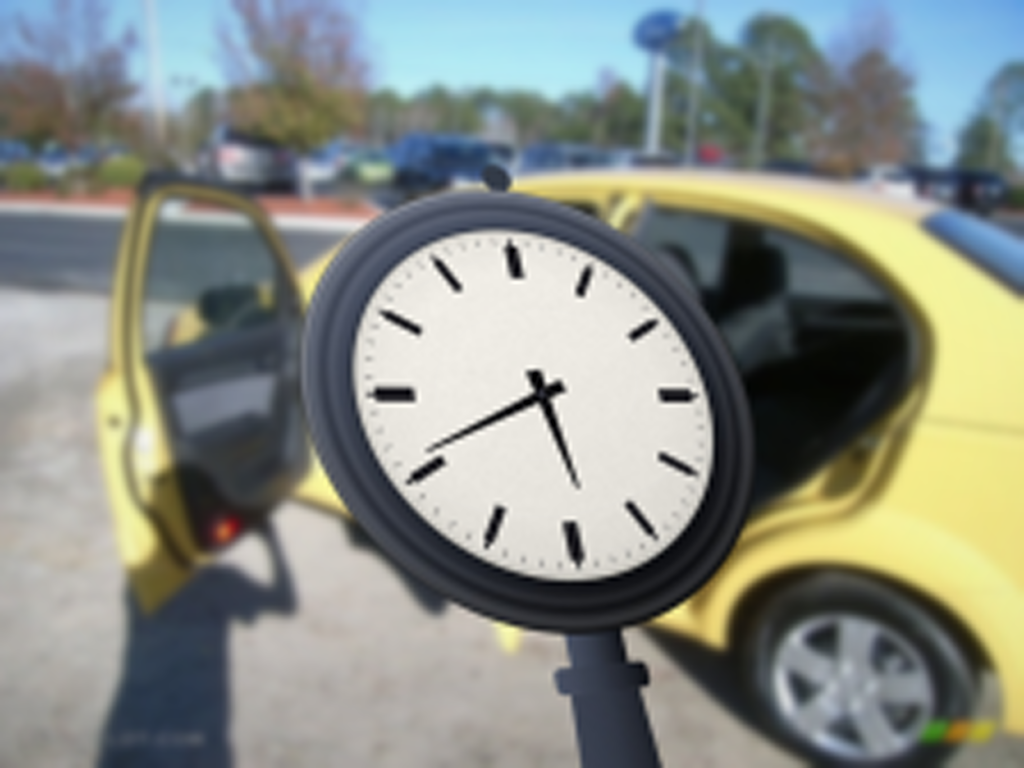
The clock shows 5.41
